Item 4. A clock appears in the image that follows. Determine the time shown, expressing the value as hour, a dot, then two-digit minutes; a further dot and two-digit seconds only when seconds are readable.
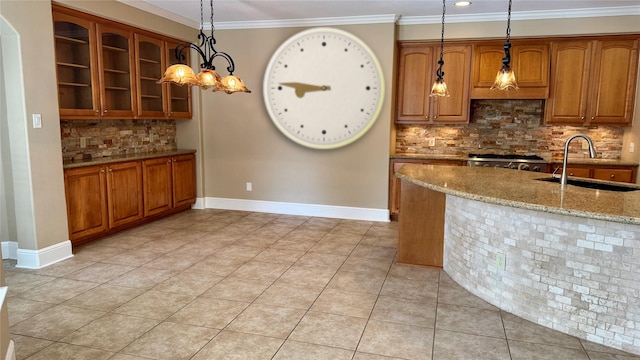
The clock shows 8.46
